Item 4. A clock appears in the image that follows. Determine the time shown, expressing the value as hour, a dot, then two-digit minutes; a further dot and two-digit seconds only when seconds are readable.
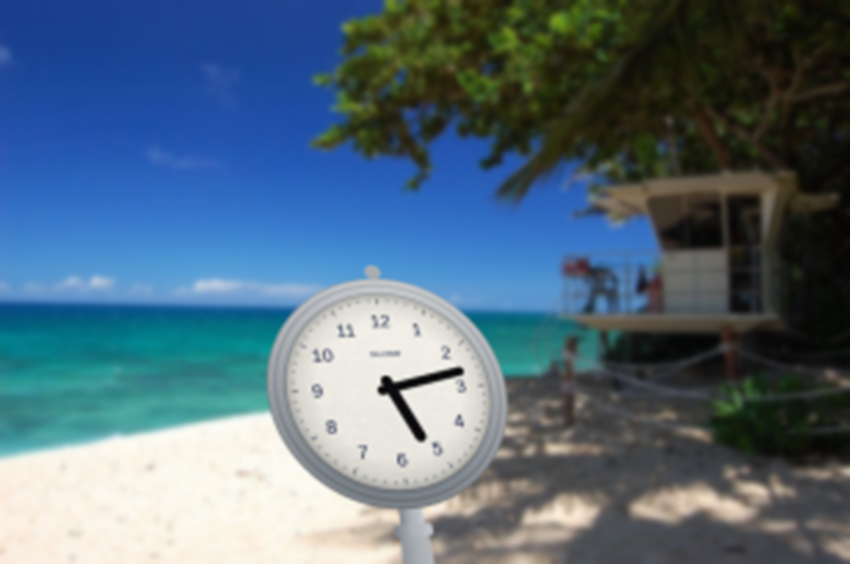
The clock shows 5.13
